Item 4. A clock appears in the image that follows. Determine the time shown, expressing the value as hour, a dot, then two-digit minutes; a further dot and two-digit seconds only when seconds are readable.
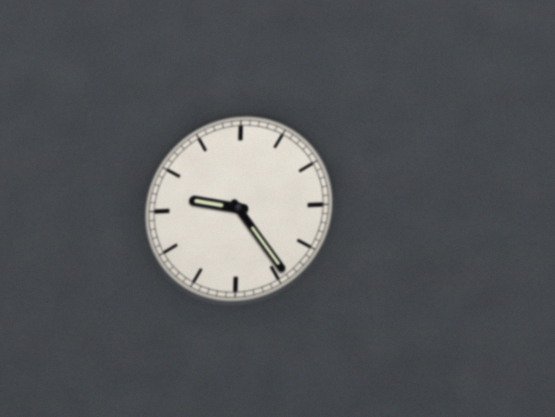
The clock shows 9.24
